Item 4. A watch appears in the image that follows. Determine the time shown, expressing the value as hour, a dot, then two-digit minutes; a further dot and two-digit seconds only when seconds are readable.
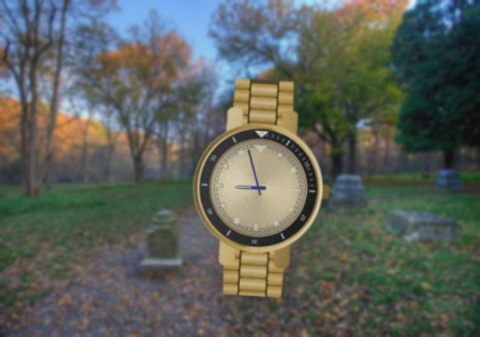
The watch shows 8.57
